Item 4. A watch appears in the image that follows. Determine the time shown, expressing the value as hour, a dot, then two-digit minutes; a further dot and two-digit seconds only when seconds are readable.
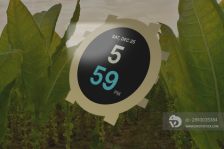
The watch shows 5.59
